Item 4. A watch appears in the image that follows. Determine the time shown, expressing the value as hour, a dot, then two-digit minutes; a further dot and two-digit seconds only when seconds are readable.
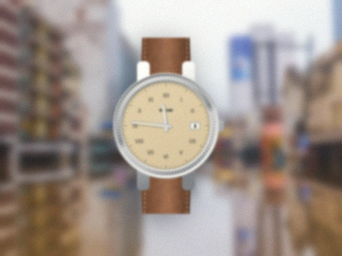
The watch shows 11.46
